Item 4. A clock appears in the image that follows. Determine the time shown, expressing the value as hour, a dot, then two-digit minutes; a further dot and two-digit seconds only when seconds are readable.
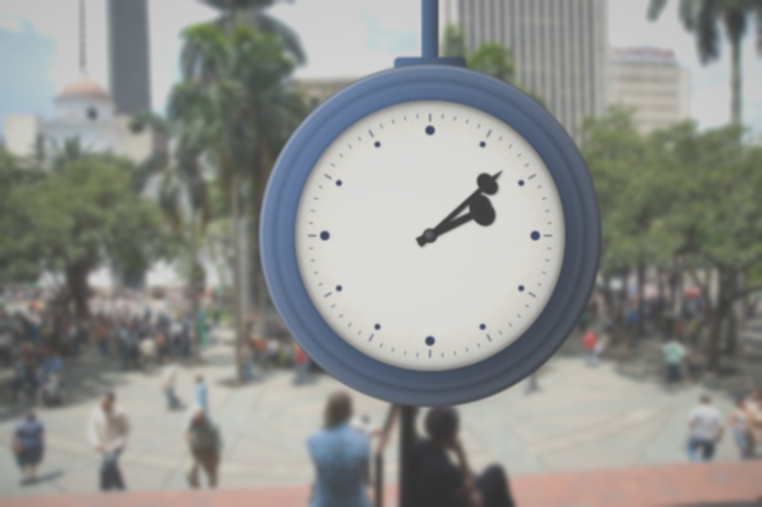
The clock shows 2.08
